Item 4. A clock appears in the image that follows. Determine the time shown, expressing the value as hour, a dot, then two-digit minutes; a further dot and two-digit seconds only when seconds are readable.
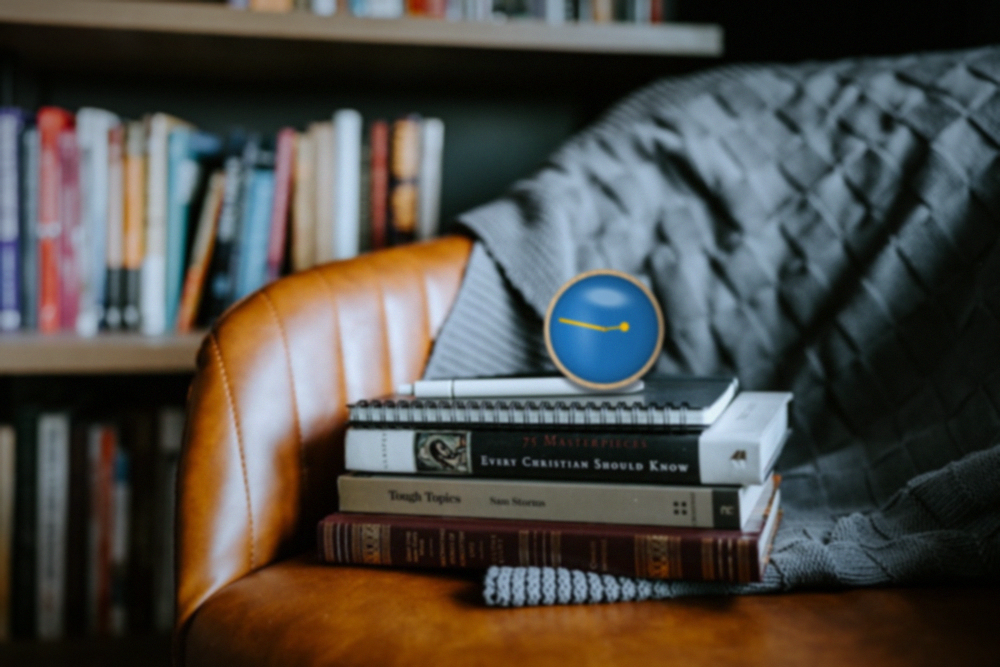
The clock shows 2.47
